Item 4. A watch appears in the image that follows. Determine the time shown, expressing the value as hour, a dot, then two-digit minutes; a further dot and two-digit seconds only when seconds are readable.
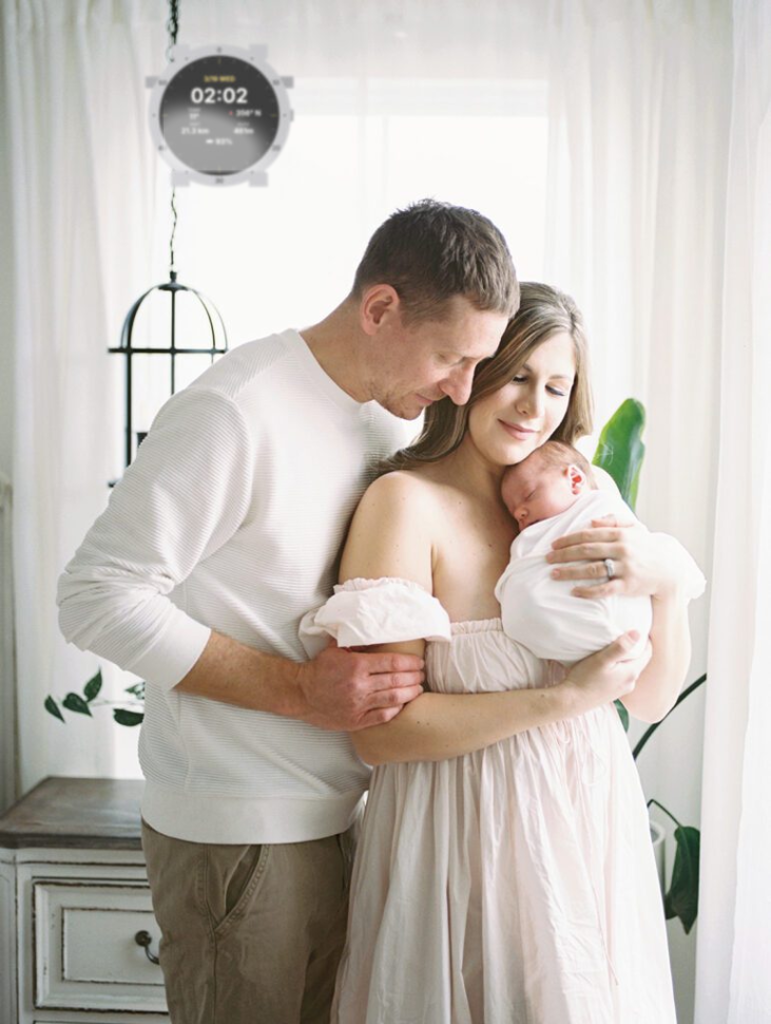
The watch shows 2.02
